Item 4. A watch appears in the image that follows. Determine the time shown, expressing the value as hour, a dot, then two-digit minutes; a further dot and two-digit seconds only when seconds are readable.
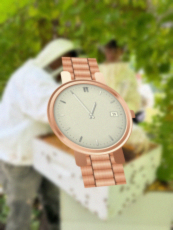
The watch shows 12.55
